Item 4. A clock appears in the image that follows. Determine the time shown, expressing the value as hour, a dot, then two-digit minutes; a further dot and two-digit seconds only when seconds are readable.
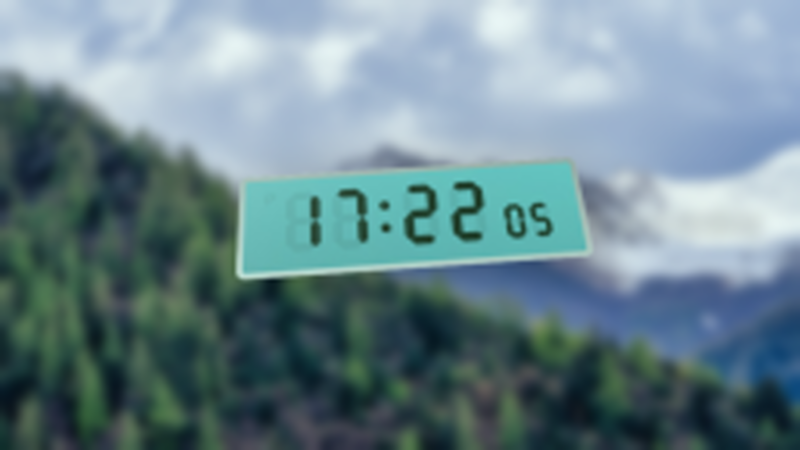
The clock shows 17.22.05
